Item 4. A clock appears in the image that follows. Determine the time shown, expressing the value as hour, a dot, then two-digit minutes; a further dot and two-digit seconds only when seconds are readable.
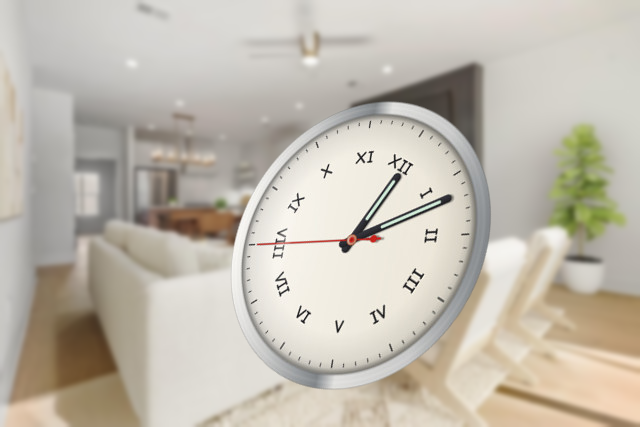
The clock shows 12.06.40
